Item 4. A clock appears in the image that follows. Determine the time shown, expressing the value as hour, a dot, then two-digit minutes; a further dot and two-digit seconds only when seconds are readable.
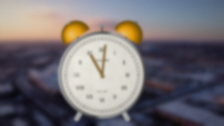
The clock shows 11.01
